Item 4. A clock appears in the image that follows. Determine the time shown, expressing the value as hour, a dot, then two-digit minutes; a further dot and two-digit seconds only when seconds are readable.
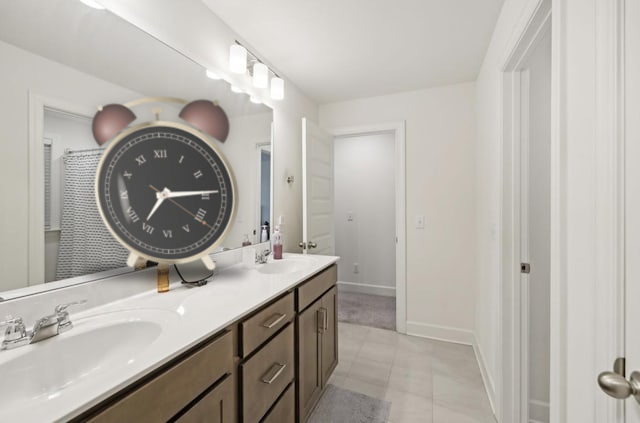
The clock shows 7.14.21
